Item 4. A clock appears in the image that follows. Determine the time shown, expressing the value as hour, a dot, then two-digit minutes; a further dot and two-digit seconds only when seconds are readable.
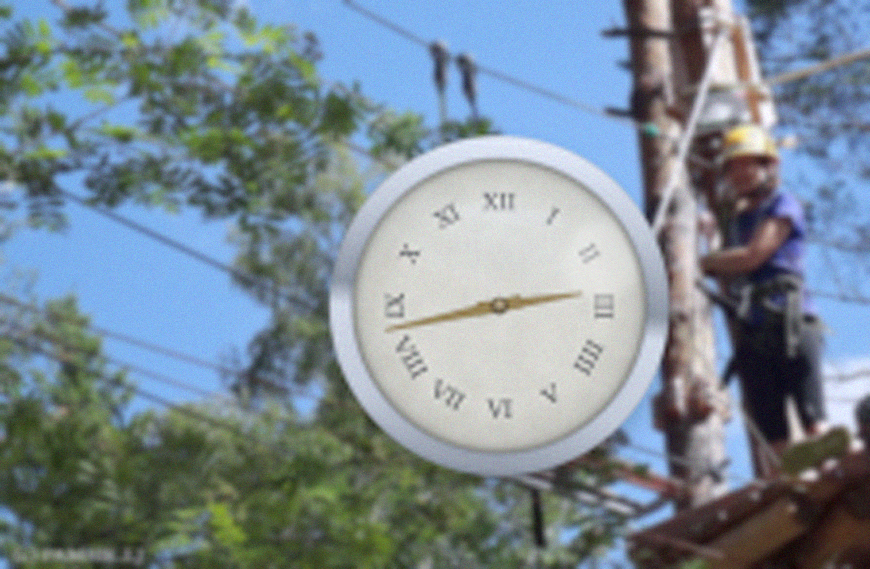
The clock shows 2.43
